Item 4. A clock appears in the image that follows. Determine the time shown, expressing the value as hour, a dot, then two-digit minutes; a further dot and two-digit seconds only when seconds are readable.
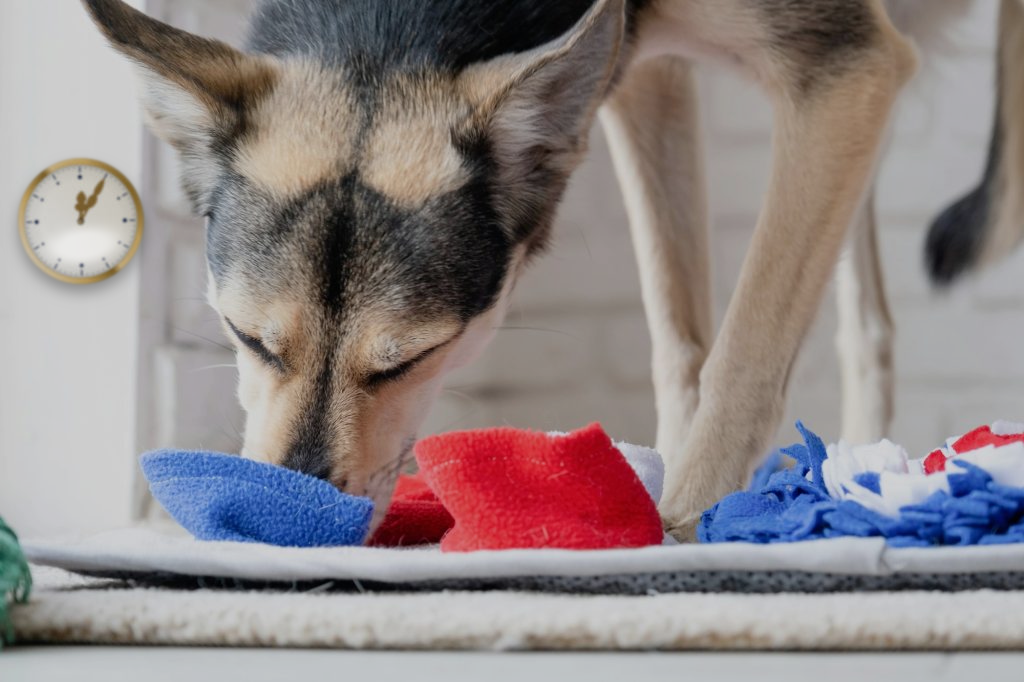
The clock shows 12.05
